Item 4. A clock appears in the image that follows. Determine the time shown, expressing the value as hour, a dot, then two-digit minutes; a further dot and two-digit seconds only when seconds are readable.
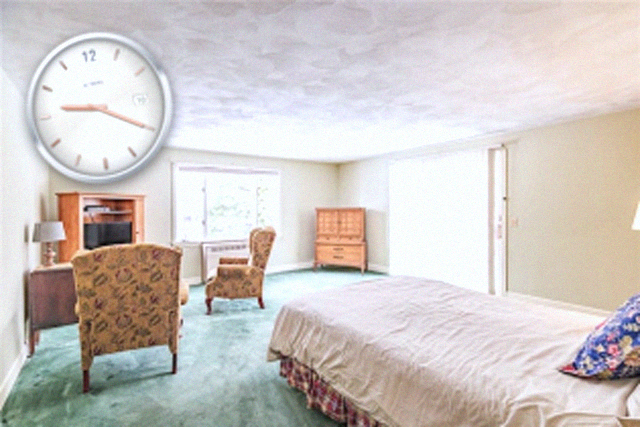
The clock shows 9.20
